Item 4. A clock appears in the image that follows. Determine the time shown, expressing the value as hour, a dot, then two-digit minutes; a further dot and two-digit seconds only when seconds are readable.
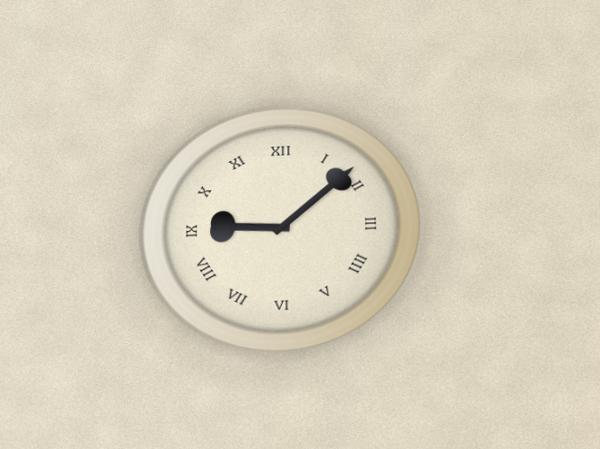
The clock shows 9.08
